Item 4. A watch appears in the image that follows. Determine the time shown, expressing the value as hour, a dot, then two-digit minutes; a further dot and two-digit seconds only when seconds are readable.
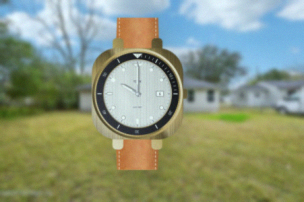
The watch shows 10.00
